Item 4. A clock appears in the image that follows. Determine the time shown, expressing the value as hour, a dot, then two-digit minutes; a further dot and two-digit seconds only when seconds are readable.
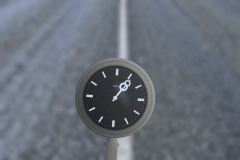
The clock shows 1.06
